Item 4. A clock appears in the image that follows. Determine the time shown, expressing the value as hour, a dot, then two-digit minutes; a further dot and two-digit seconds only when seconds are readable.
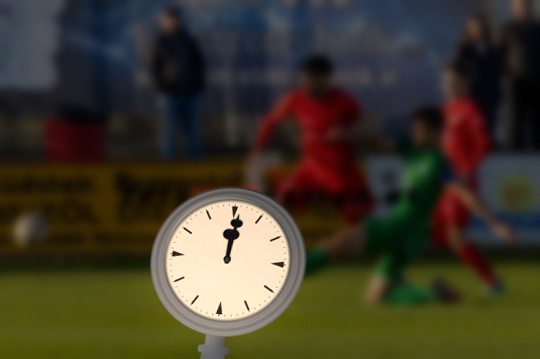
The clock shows 12.01
